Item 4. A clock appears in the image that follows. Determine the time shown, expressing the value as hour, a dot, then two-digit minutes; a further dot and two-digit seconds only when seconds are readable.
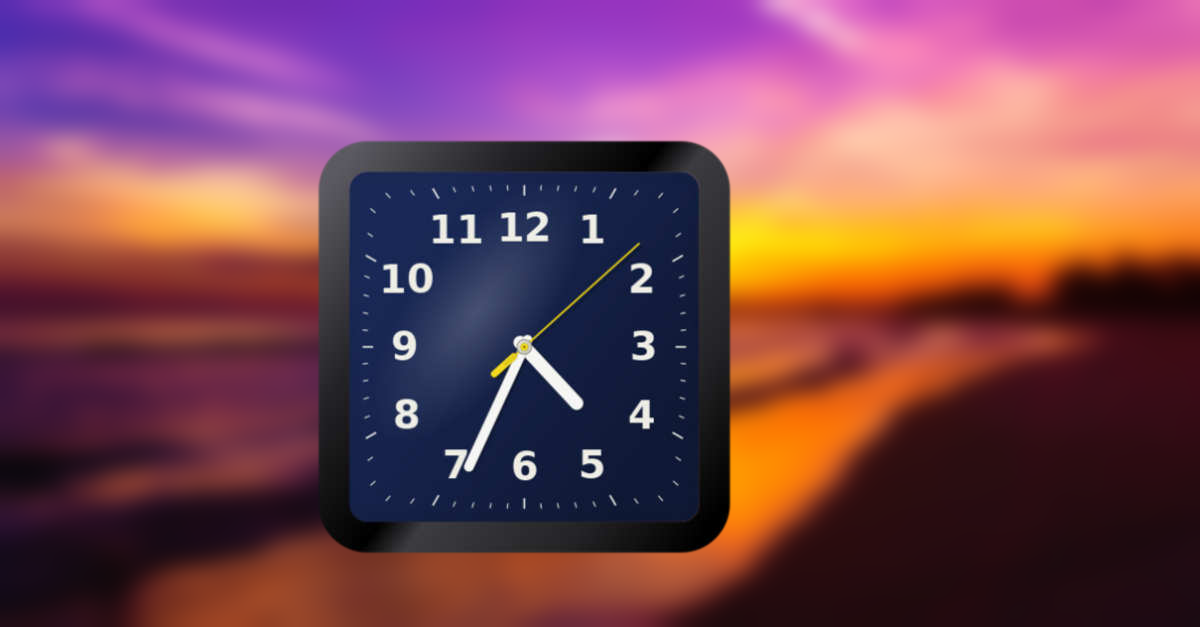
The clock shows 4.34.08
